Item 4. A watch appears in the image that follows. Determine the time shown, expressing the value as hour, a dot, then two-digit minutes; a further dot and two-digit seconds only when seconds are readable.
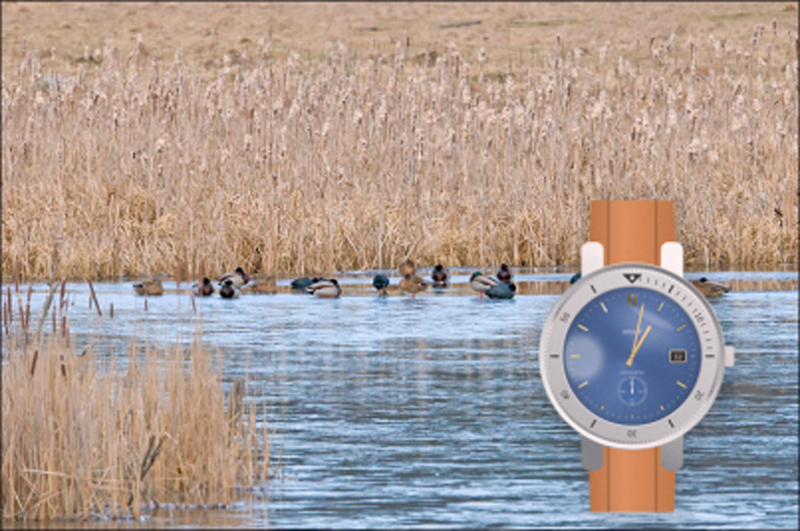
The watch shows 1.02
